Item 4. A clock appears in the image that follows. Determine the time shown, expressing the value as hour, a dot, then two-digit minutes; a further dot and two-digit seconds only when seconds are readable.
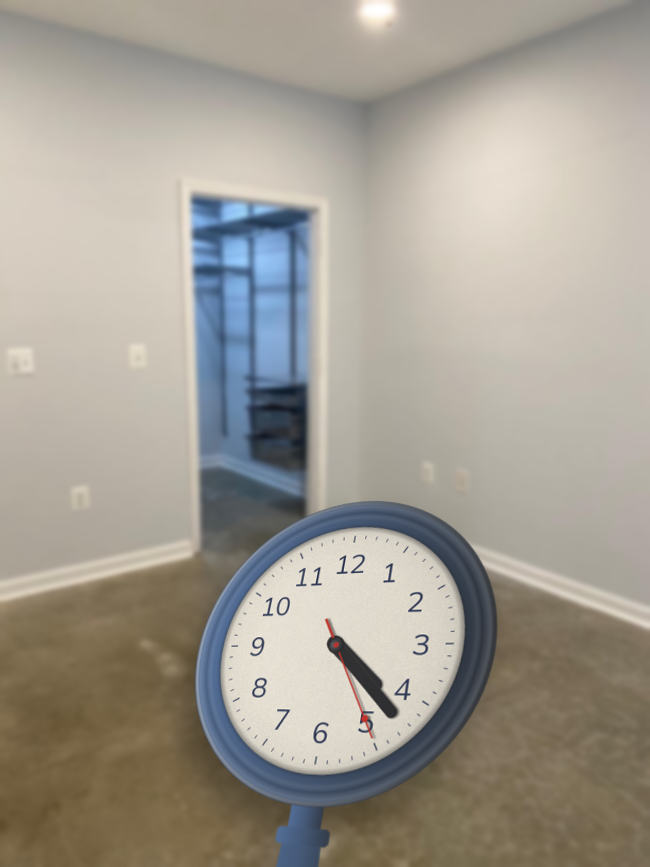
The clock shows 4.22.25
